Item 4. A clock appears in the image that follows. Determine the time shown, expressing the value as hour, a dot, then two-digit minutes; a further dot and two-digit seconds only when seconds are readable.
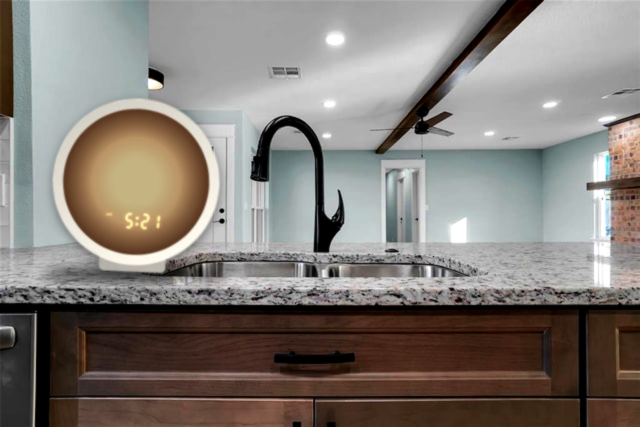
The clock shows 5.21
